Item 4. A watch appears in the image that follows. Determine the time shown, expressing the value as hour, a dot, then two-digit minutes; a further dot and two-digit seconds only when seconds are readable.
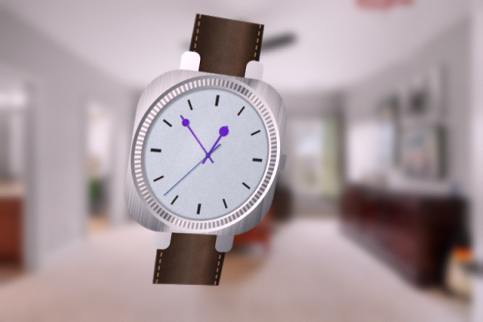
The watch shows 12.52.37
